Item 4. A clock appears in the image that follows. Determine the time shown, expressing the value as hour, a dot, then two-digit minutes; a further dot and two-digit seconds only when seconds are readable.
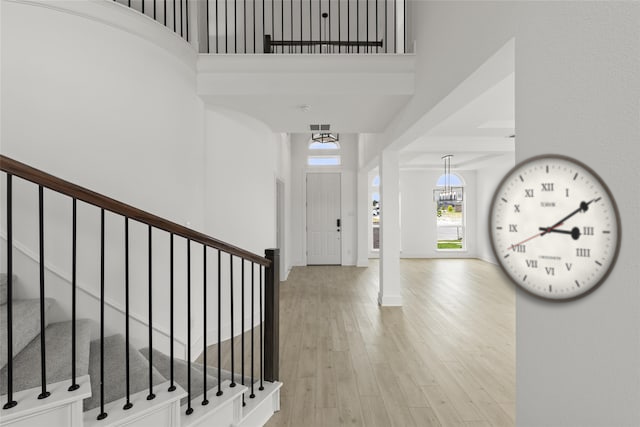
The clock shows 3.09.41
